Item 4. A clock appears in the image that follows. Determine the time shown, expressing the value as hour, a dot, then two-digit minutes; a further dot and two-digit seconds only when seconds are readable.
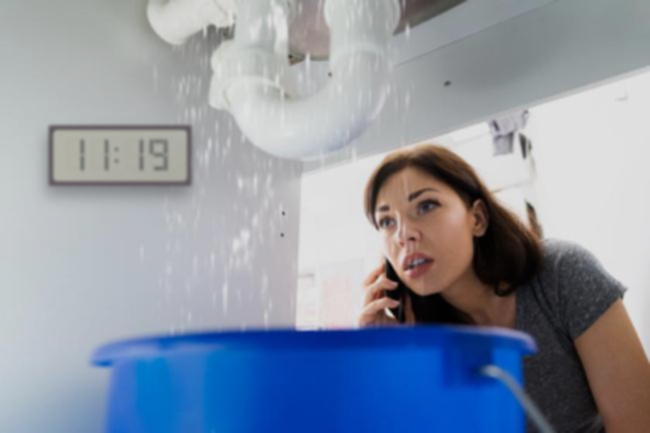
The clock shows 11.19
